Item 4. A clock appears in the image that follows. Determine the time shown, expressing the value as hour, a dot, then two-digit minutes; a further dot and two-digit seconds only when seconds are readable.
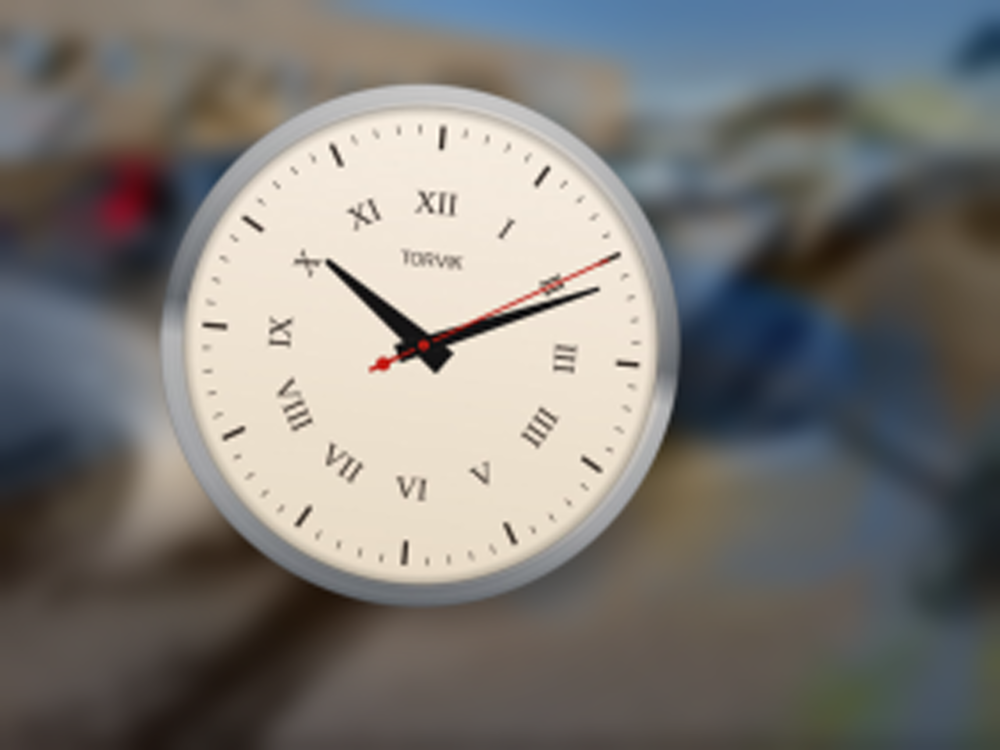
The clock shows 10.11.10
